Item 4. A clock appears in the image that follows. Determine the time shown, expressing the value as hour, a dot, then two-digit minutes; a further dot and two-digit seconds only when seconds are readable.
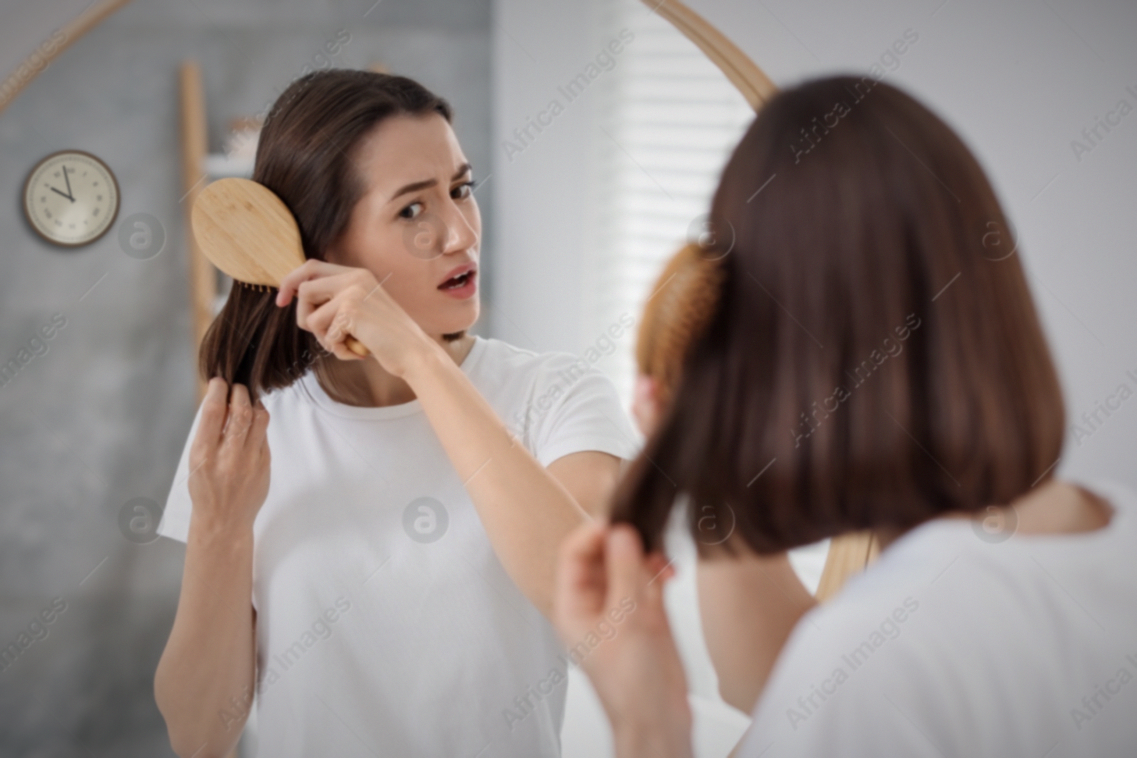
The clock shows 9.58
